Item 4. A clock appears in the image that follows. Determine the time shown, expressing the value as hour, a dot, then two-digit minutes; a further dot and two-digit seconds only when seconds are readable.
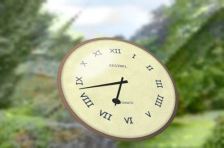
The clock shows 6.43
